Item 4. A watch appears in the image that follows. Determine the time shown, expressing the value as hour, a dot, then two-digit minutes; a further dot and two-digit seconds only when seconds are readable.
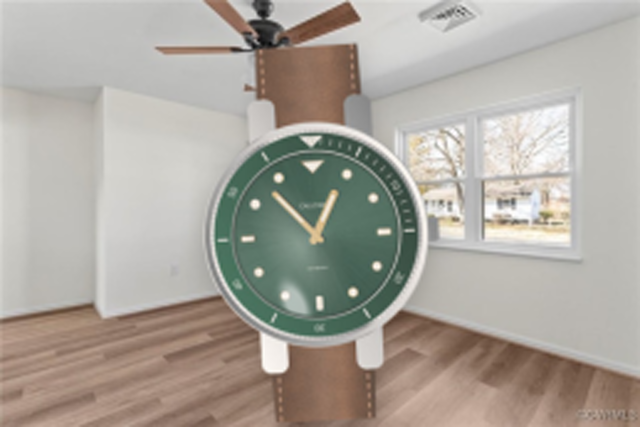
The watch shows 12.53
